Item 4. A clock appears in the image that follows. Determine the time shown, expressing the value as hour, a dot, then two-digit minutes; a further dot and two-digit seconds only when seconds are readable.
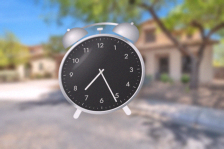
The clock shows 7.26
